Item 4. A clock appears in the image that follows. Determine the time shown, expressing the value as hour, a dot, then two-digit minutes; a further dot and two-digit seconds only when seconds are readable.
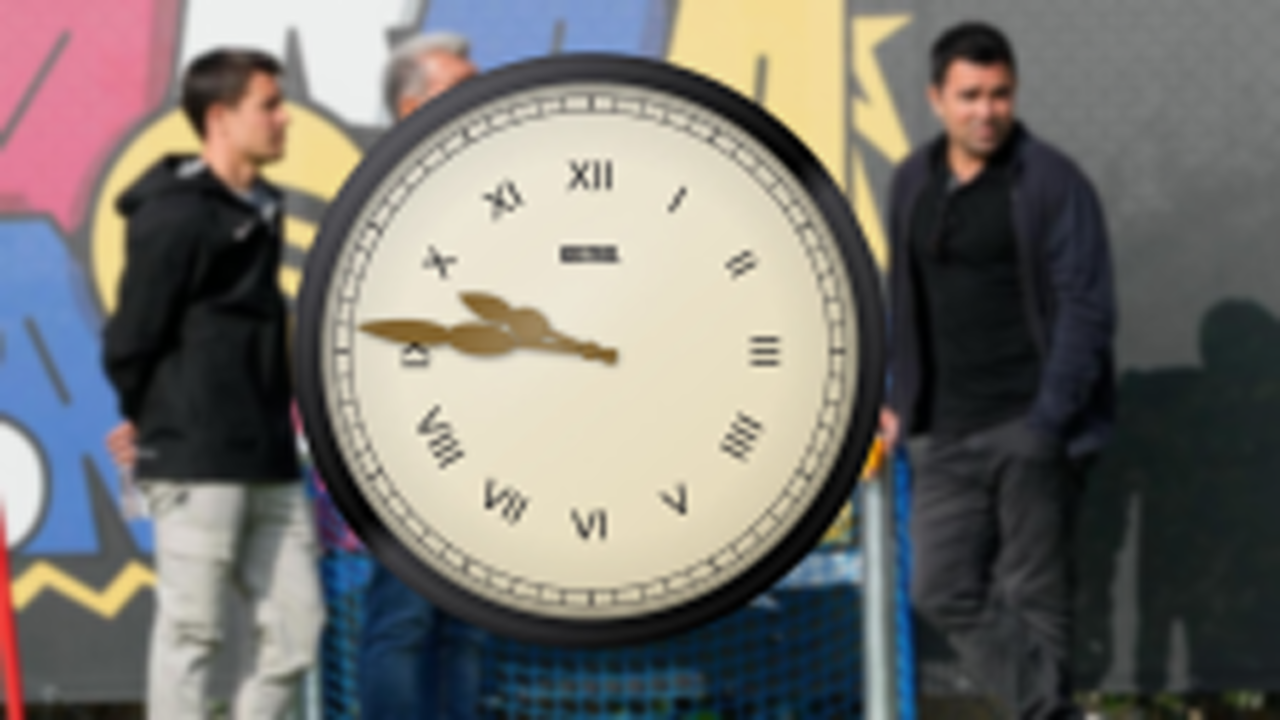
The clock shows 9.46
